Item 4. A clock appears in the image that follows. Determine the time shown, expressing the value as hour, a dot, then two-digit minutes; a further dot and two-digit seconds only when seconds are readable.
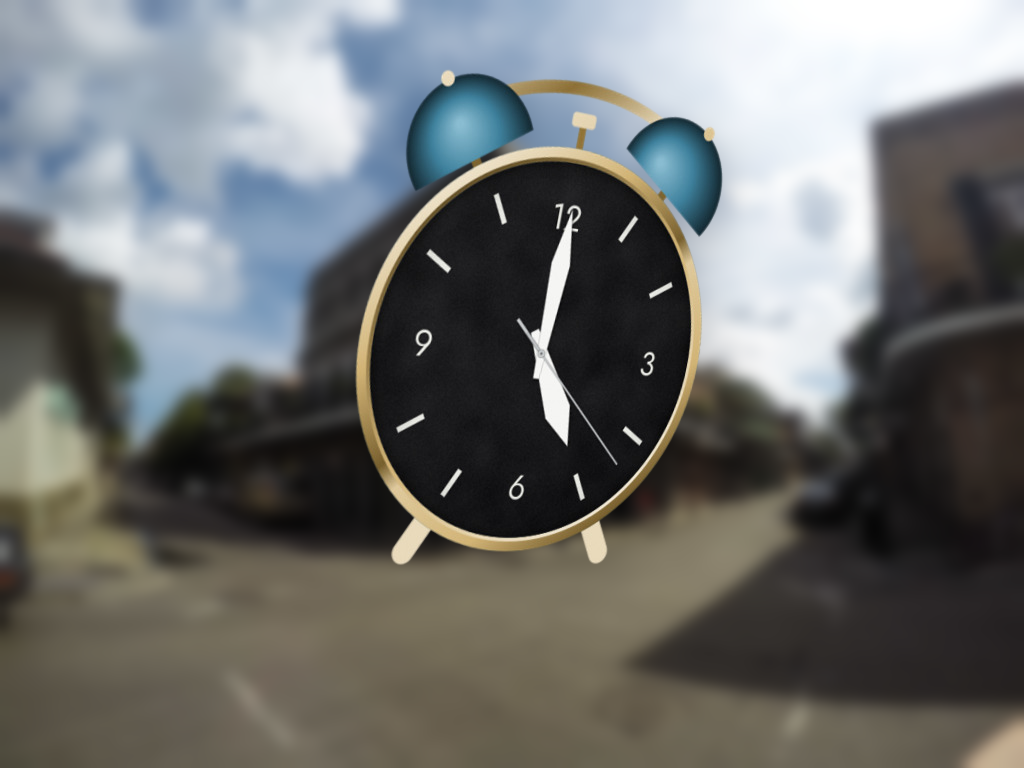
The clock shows 5.00.22
